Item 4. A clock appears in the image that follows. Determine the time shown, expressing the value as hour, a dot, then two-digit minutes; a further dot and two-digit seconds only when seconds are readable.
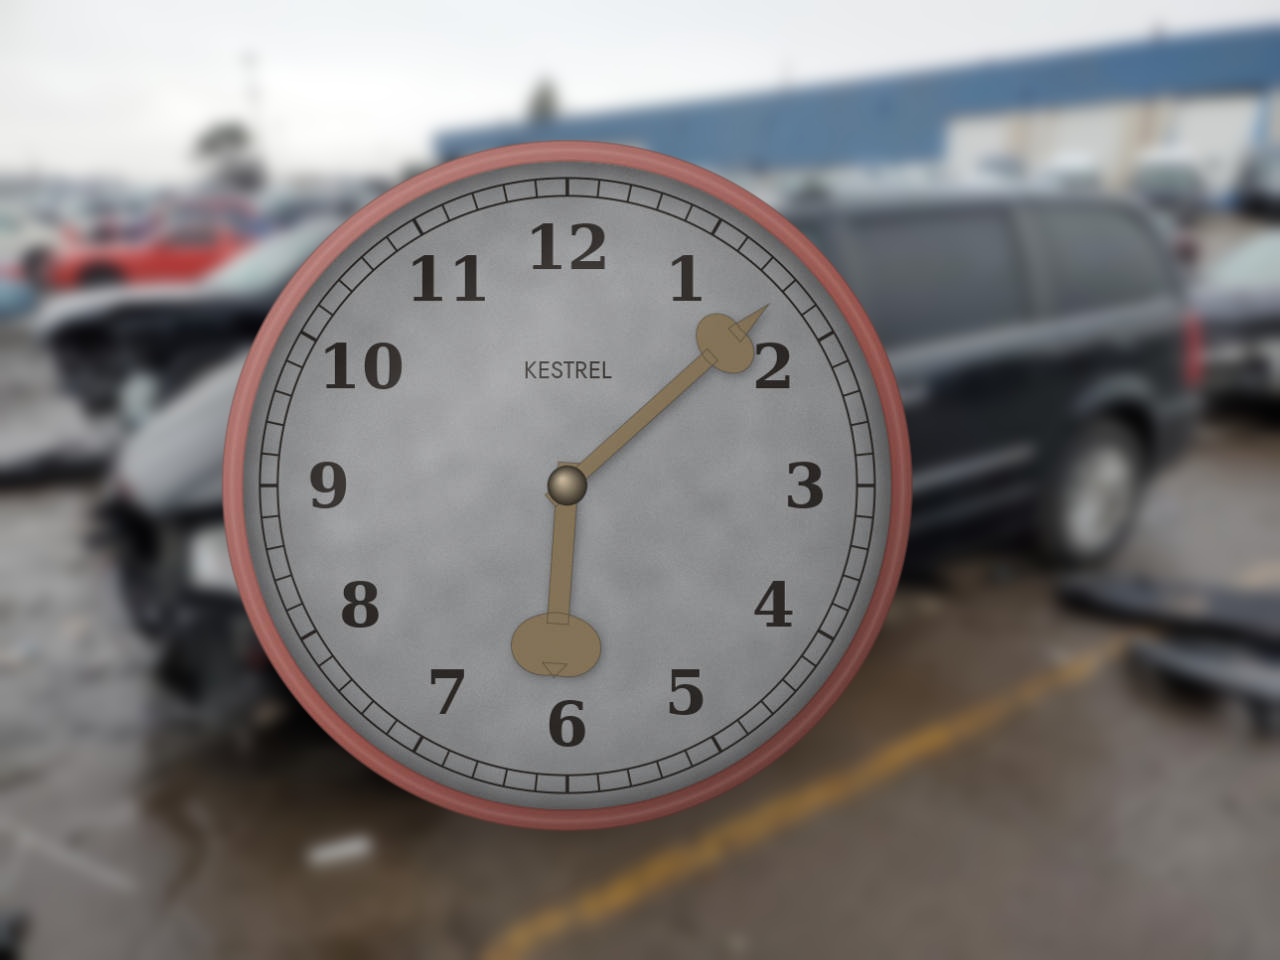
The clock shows 6.08
